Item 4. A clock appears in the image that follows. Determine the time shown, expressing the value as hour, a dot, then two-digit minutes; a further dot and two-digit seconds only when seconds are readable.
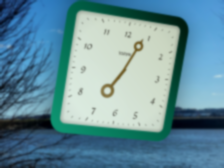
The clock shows 7.04
